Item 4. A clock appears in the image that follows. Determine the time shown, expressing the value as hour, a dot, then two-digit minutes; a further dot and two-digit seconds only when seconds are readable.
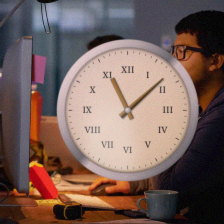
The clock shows 11.08
